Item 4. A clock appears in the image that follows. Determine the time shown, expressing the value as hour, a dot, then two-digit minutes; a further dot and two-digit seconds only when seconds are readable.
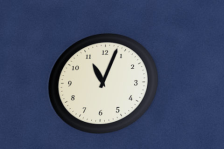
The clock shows 11.03
